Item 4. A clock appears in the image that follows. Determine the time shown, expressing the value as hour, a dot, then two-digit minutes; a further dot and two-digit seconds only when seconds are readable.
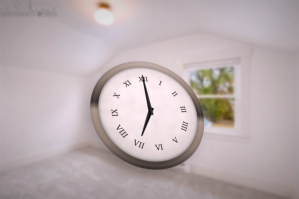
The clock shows 7.00
